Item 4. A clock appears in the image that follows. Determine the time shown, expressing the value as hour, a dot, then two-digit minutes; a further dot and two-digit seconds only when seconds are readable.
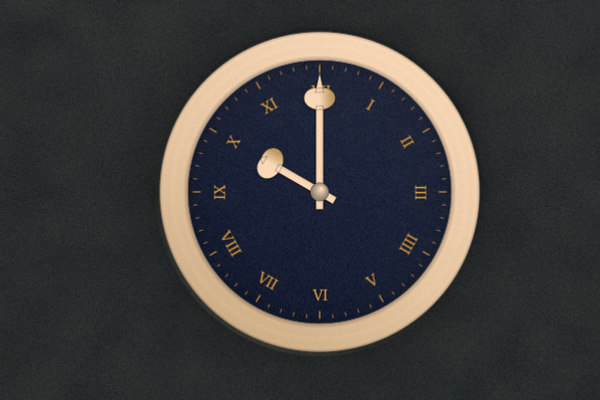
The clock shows 10.00
